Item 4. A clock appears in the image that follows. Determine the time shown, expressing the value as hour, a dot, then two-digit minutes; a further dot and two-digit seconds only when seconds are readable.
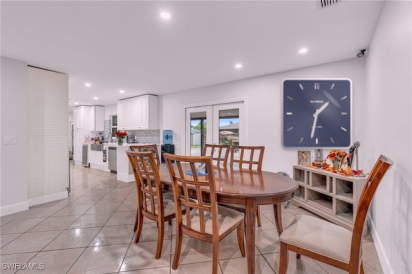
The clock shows 1.32
